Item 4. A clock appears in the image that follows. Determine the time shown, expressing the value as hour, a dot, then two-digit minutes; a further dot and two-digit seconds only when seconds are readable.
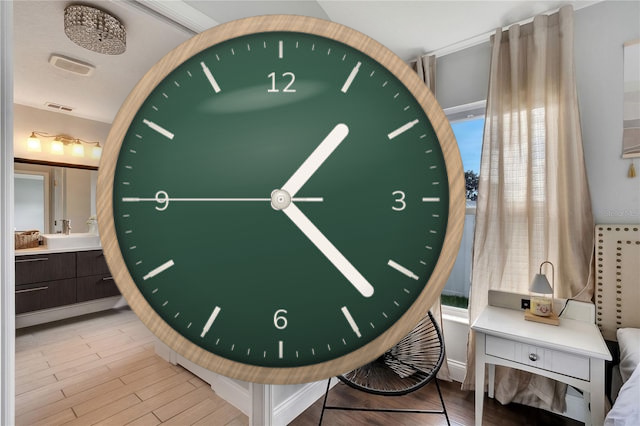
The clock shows 1.22.45
